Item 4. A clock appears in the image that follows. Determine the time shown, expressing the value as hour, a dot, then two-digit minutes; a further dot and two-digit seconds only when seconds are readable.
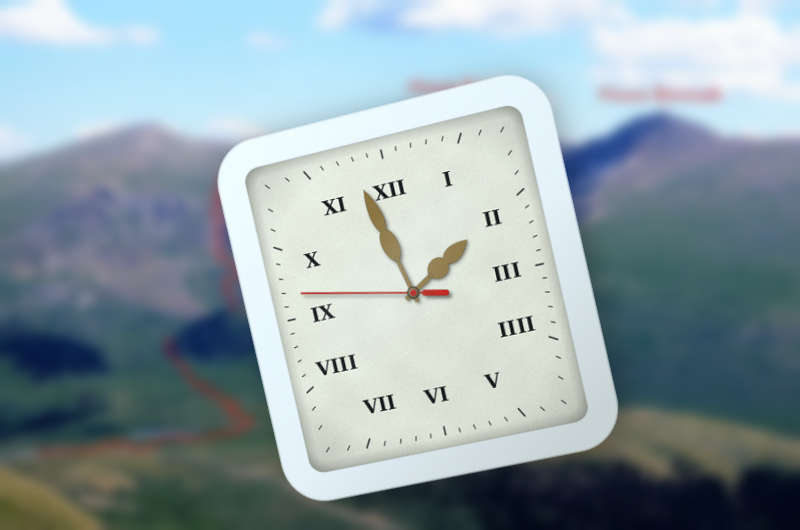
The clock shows 1.57.47
